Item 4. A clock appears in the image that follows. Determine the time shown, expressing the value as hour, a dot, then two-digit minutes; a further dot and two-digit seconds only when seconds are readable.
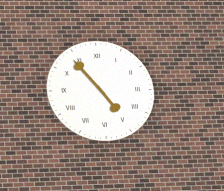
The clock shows 4.54
